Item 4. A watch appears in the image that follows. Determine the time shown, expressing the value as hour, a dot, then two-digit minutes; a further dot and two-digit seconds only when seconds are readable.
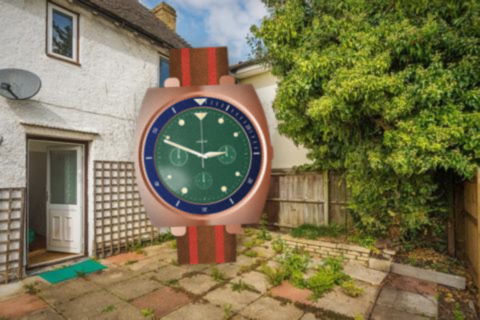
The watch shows 2.49
